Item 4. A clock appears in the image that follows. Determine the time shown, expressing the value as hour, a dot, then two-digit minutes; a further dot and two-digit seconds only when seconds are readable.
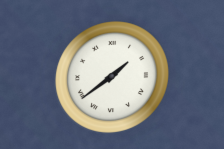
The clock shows 1.39
